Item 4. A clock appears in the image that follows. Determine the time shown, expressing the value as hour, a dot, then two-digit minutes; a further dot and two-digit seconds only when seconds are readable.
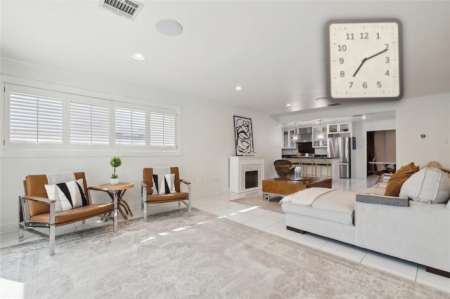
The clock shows 7.11
